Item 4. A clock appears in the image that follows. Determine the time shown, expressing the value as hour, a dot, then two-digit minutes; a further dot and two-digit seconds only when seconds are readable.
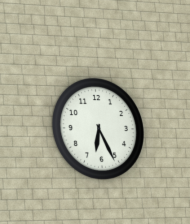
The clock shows 6.26
